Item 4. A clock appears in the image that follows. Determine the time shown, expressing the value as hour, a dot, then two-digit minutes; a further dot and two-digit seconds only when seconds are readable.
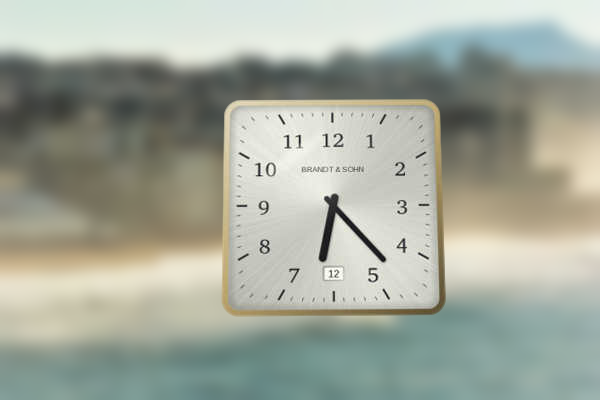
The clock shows 6.23
